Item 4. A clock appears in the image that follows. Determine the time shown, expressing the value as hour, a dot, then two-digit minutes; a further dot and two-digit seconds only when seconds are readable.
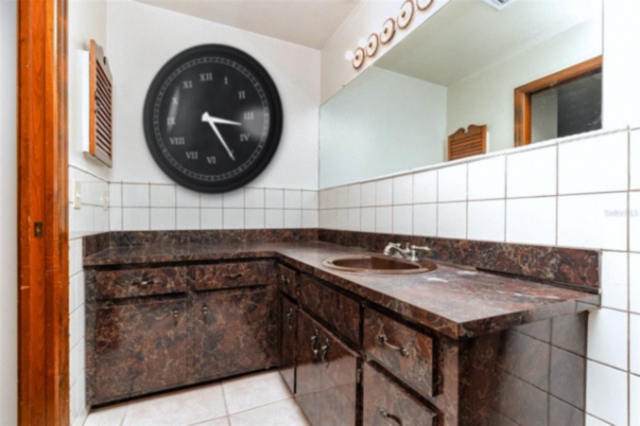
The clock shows 3.25
